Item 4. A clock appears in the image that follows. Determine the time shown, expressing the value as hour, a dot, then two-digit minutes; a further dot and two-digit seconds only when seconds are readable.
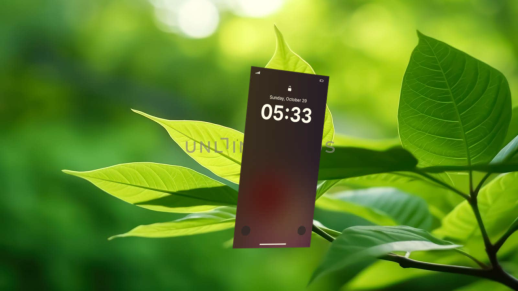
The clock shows 5.33
